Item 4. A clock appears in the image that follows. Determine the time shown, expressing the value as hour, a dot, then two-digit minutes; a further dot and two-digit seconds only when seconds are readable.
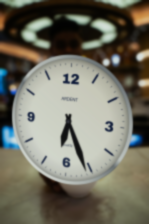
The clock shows 6.26
